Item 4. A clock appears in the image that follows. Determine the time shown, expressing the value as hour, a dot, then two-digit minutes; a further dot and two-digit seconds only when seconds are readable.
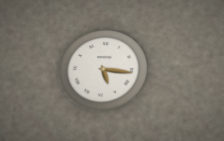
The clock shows 5.16
